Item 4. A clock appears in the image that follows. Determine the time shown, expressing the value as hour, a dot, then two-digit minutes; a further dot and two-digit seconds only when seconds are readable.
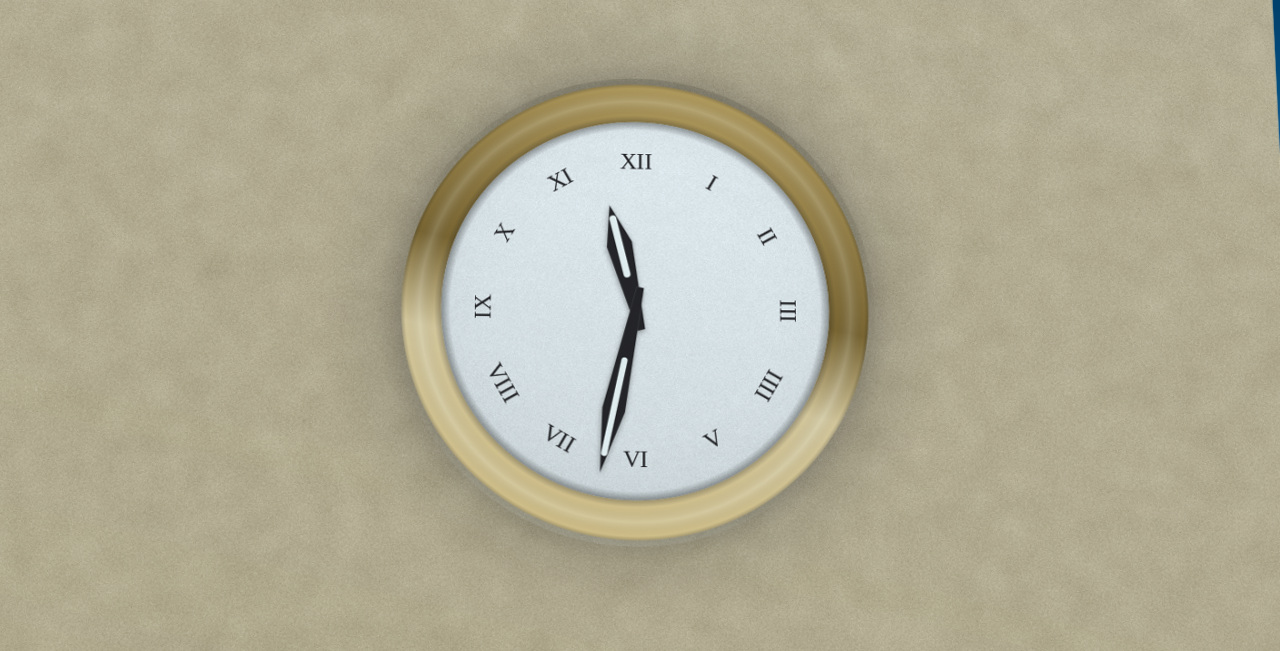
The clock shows 11.32
